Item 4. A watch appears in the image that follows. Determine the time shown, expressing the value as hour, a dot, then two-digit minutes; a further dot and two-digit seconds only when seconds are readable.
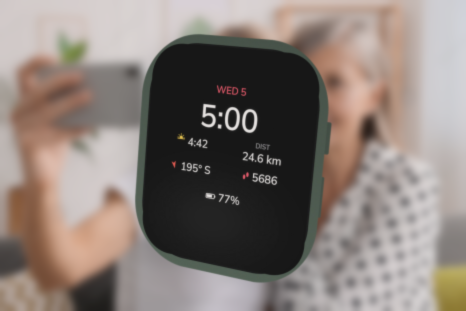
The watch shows 5.00
